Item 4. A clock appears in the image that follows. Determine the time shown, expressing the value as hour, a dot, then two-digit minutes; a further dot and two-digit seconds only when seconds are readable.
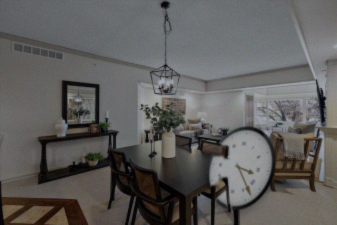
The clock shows 3.23
